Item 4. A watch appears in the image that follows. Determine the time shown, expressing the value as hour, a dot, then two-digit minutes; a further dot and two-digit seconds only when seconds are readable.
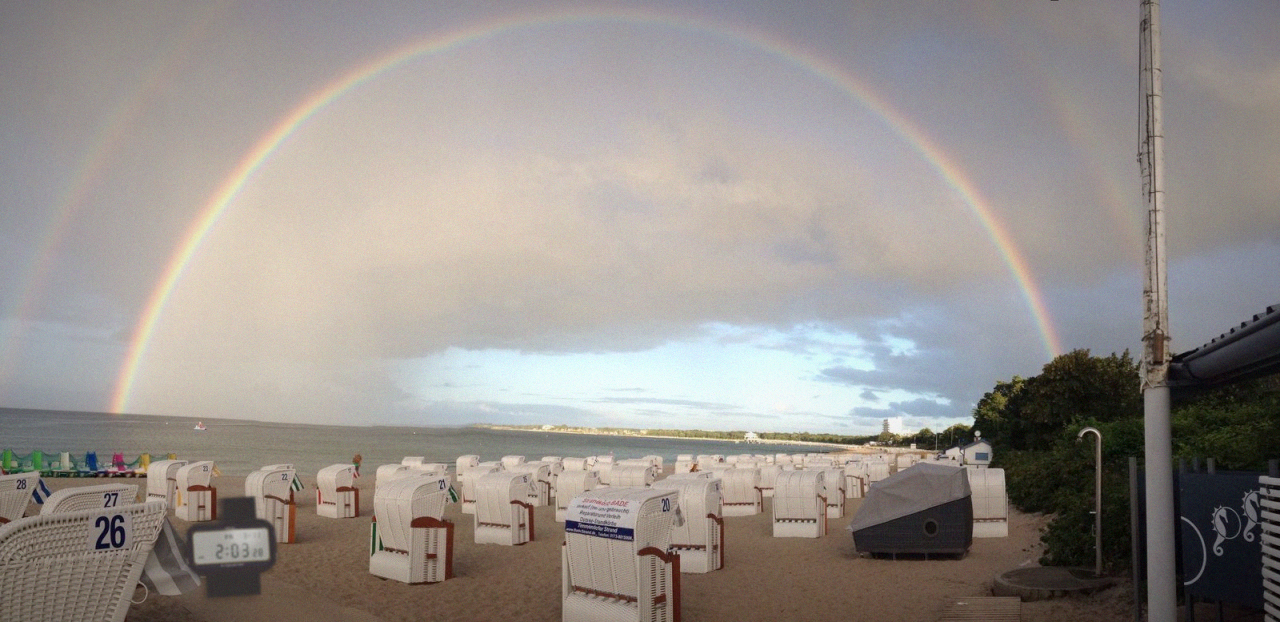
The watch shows 2.03
